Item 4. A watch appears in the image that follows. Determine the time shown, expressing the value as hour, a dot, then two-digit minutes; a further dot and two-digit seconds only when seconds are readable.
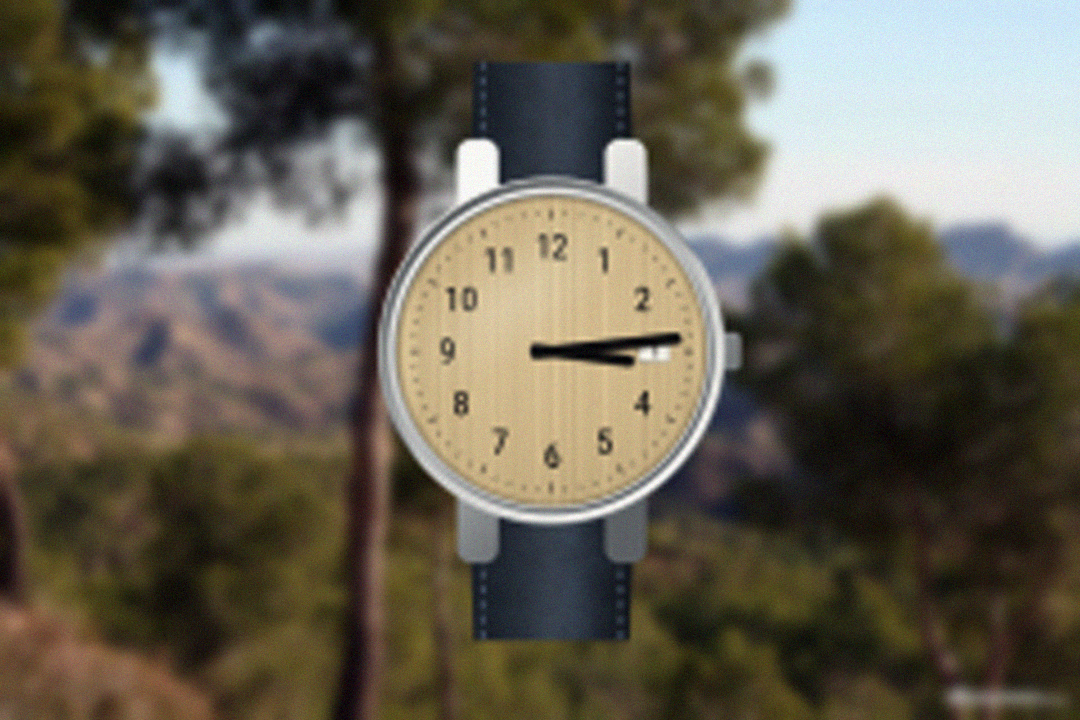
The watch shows 3.14
